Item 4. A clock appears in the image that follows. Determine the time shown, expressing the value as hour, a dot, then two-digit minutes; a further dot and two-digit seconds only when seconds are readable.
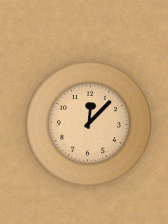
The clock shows 12.07
